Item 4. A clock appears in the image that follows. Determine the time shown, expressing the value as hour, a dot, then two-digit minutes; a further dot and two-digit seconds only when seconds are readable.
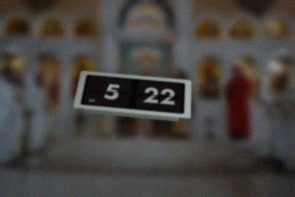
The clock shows 5.22
